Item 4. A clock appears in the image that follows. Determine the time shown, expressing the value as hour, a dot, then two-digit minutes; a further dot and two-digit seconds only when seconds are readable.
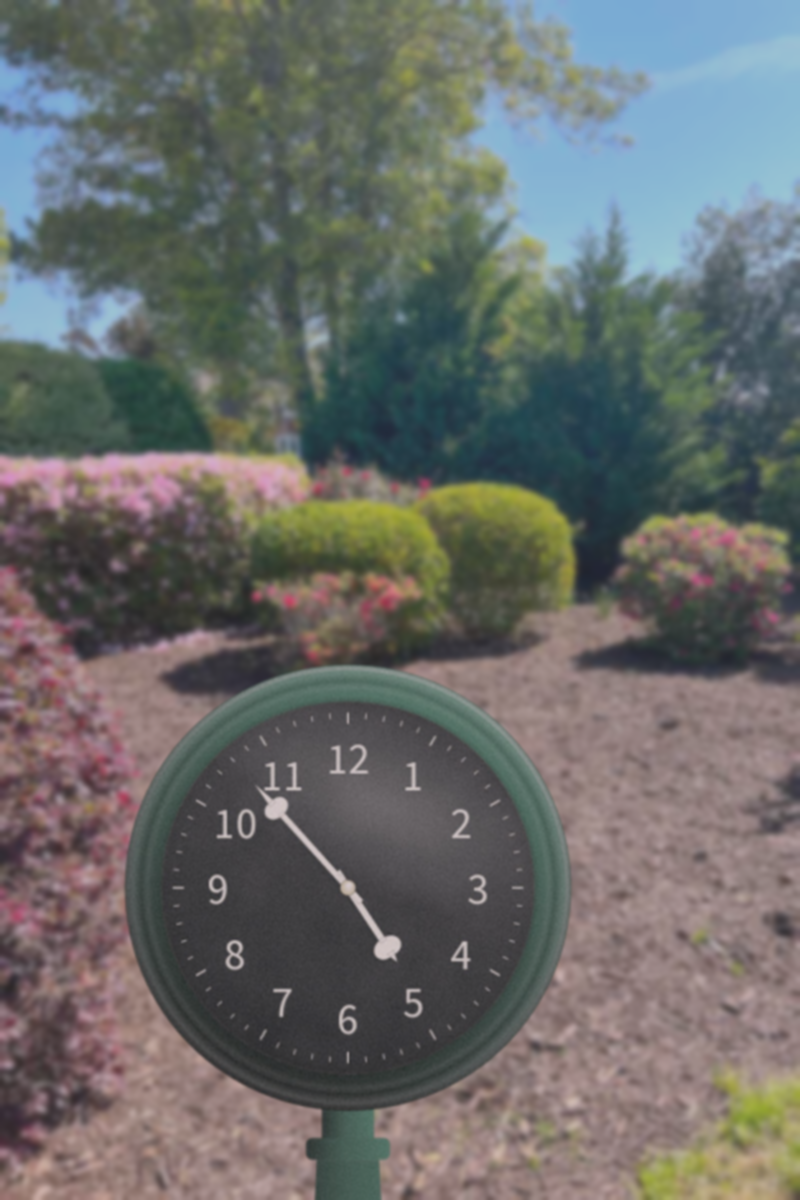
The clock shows 4.53
